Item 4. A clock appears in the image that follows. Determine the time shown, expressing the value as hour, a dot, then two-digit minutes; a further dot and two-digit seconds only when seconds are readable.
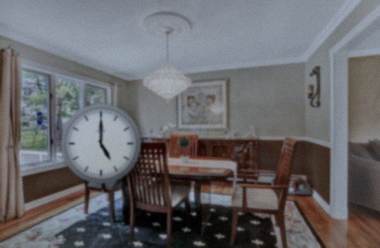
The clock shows 5.00
